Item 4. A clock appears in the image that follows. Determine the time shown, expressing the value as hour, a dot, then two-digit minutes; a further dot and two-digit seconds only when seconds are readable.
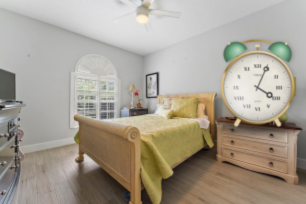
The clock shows 4.04
